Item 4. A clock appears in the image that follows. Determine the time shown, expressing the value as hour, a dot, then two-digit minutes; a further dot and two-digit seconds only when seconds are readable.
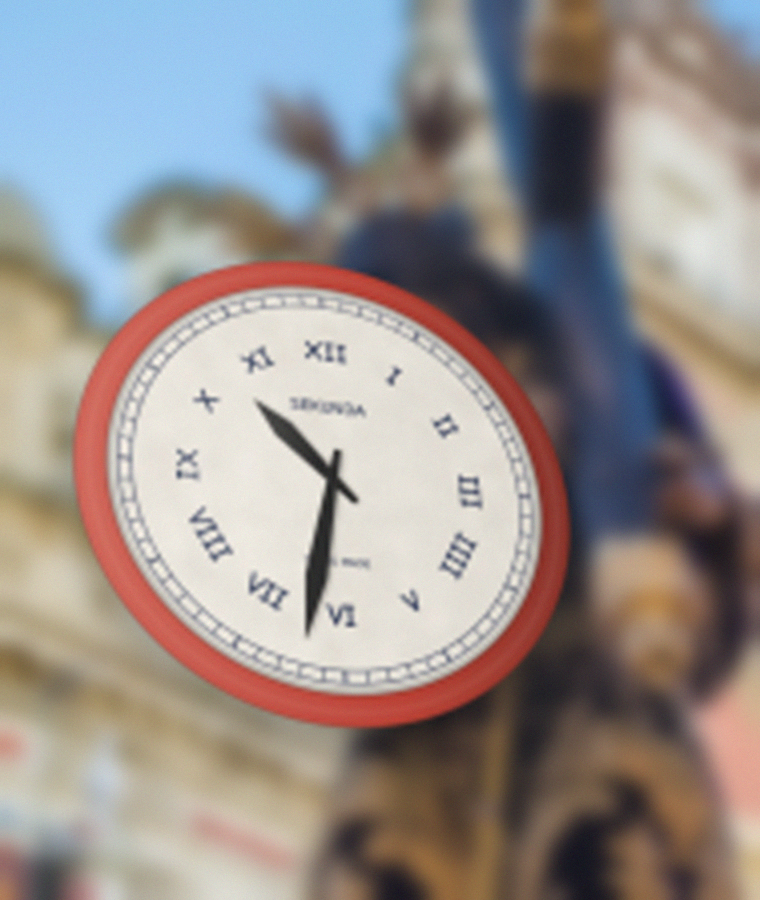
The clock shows 10.32
